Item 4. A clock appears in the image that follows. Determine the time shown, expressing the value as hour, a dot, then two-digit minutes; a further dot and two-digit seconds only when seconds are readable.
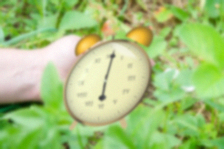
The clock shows 6.01
